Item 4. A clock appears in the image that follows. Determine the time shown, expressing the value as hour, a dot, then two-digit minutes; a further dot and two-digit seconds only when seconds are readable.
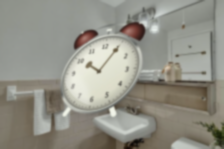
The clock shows 10.05
